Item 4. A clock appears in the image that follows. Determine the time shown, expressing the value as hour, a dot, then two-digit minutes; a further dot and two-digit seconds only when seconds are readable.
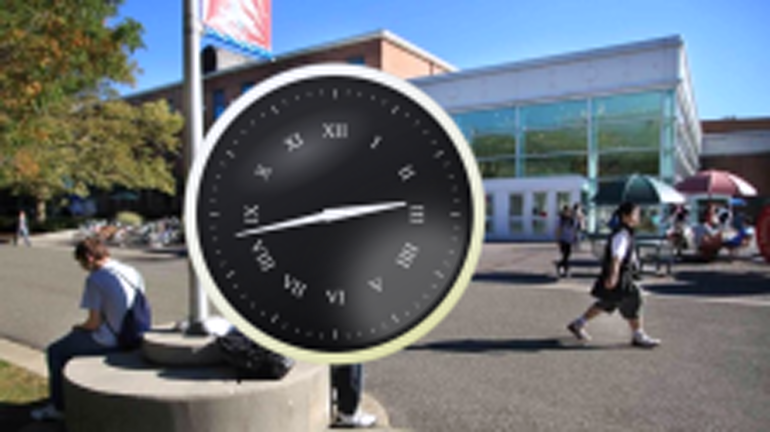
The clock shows 2.43
